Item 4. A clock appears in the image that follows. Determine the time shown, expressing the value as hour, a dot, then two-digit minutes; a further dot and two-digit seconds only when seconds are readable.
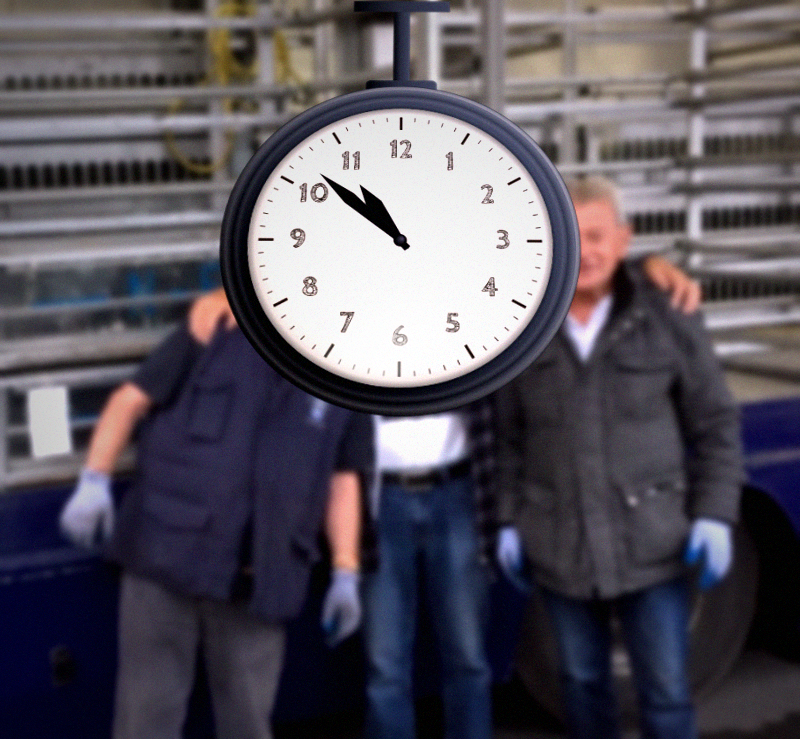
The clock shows 10.52
